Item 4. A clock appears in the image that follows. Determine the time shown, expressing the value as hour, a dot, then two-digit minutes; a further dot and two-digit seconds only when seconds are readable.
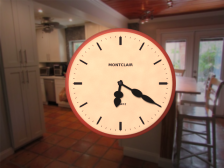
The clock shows 6.20
